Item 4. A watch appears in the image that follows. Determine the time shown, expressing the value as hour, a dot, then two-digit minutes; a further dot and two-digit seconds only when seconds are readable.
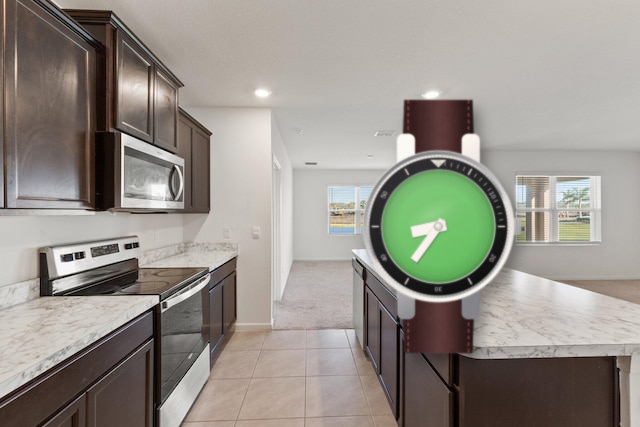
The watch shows 8.36
